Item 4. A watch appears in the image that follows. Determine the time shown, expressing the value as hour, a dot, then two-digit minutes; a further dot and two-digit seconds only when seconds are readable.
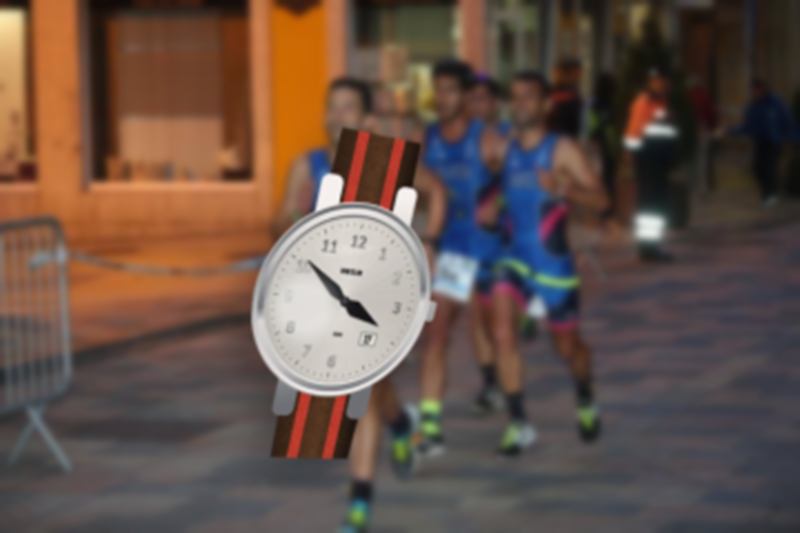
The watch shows 3.51
